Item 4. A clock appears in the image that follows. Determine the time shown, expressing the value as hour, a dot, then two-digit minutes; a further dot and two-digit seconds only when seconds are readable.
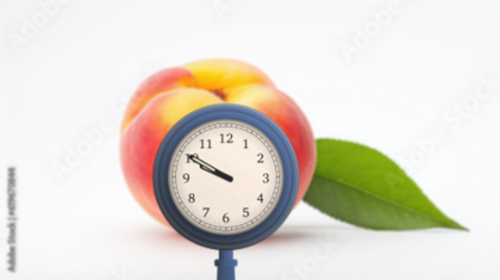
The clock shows 9.50
